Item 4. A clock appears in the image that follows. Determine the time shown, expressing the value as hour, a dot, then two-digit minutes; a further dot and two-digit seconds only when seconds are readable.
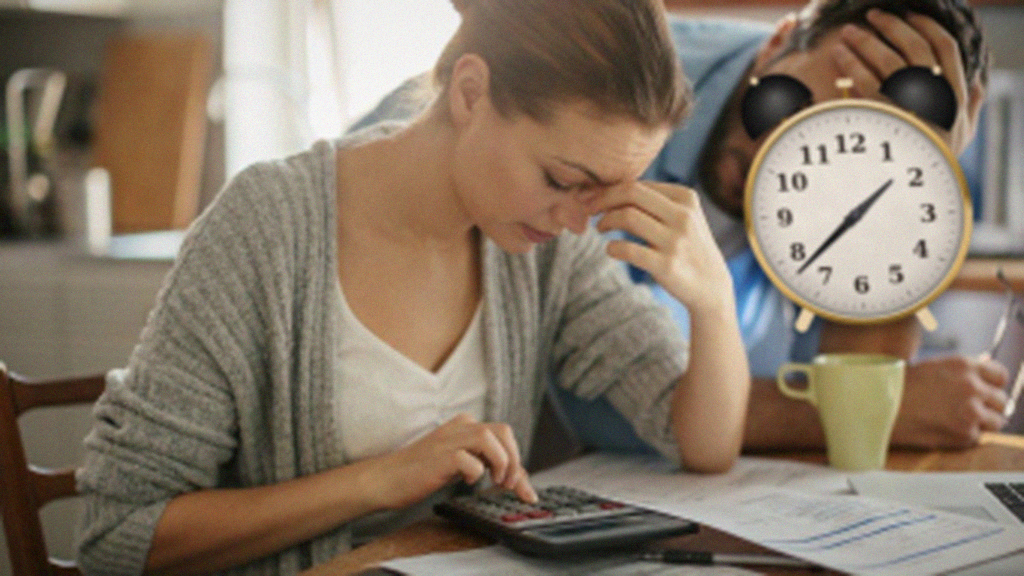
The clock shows 1.38
